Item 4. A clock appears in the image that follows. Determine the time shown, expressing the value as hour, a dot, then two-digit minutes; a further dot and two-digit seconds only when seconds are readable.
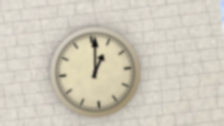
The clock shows 1.01
